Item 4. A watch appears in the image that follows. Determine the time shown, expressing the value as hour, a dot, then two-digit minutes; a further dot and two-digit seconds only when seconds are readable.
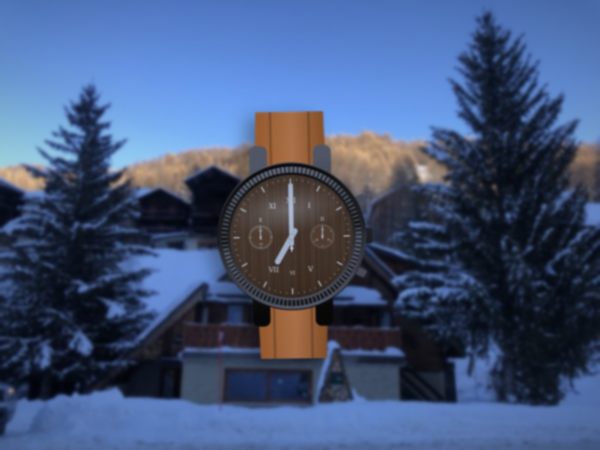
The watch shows 7.00
